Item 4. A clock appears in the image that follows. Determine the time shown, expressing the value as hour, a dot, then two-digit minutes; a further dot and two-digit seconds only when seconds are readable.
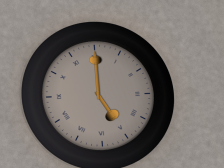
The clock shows 5.00
